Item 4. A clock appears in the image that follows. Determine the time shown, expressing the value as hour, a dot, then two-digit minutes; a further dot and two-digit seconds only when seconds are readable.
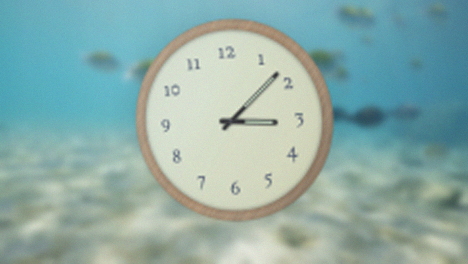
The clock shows 3.08
